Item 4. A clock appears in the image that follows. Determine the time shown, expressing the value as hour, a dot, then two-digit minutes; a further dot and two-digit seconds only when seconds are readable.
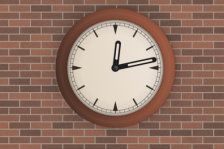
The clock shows 12.13
